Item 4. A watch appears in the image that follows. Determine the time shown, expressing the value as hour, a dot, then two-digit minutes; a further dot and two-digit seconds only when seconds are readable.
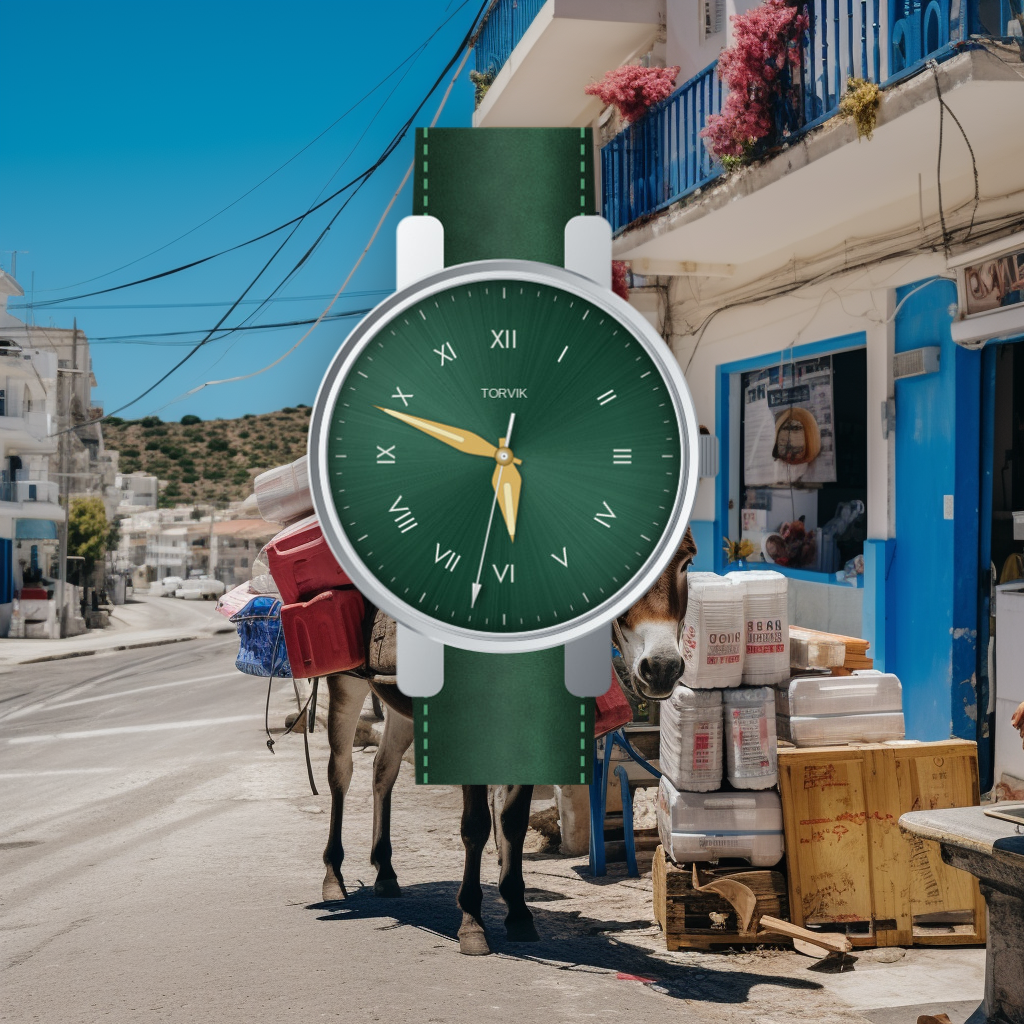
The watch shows 5.48.32
